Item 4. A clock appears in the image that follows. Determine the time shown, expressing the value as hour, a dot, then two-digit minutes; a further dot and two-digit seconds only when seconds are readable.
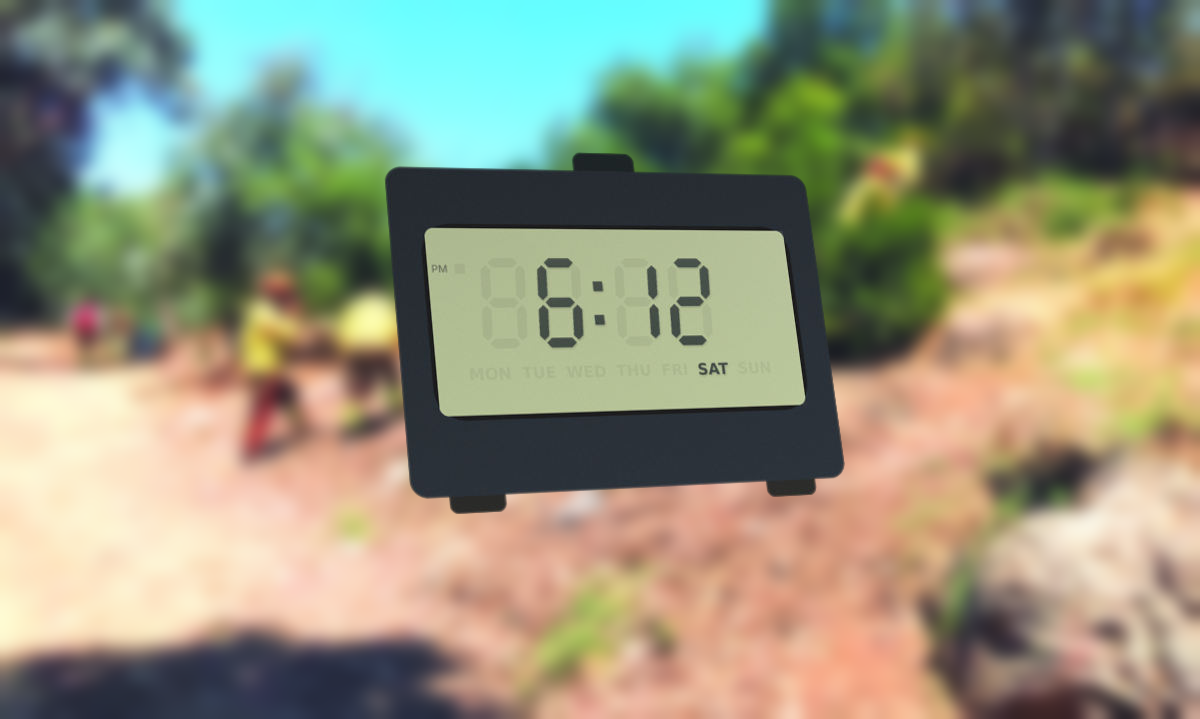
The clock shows 6.12
